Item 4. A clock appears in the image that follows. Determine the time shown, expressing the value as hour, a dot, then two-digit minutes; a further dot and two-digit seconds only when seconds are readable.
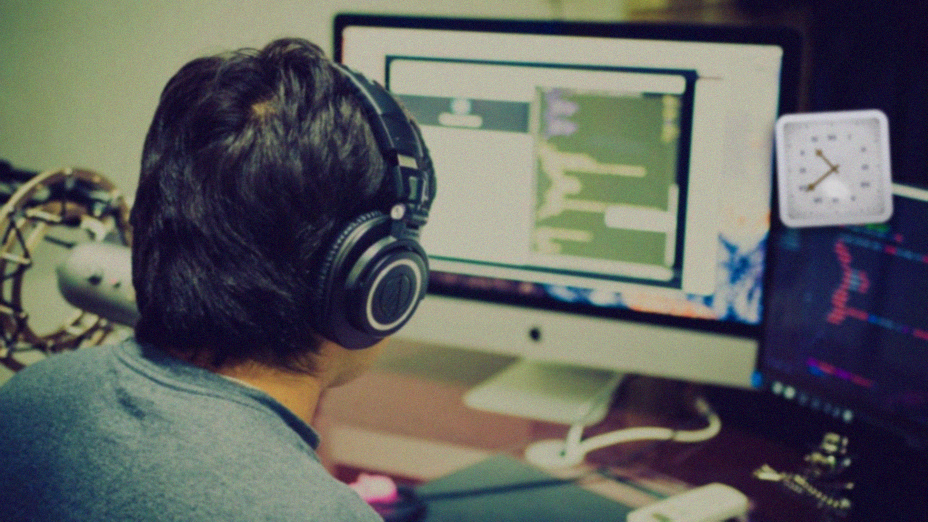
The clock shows 10.39
